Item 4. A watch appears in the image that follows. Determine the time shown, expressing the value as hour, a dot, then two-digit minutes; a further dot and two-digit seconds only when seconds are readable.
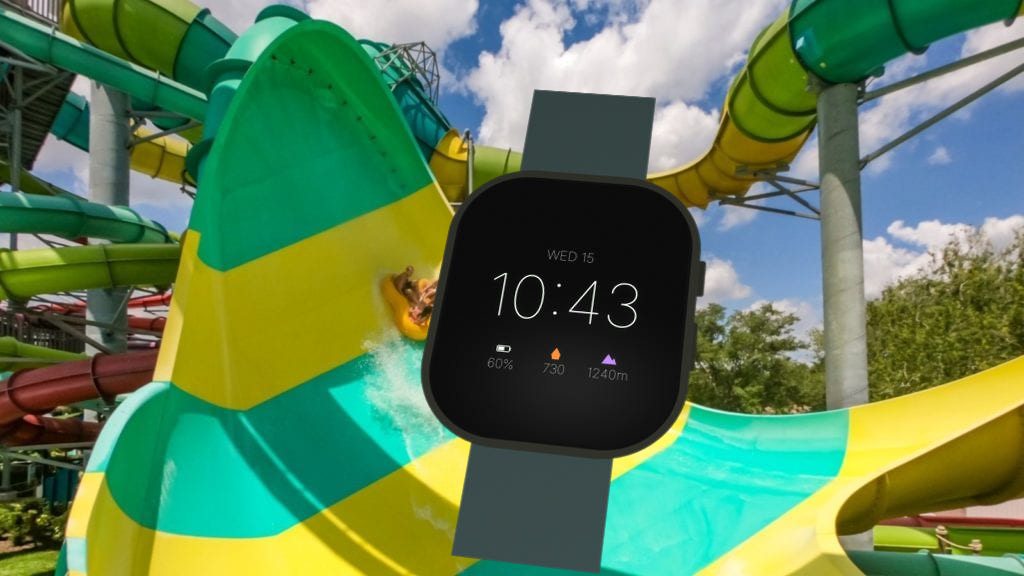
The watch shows 10.43
